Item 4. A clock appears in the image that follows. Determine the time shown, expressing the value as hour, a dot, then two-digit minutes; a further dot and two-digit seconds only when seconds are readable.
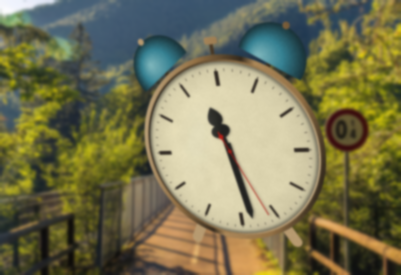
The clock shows 11.28.26
